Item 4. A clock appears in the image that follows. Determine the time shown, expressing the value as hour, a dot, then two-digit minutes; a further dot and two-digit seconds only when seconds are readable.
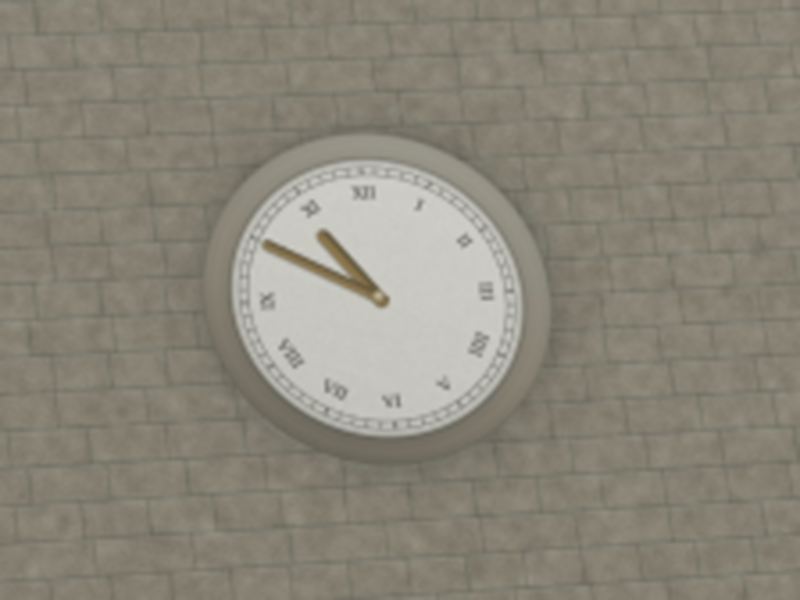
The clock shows 10.50
